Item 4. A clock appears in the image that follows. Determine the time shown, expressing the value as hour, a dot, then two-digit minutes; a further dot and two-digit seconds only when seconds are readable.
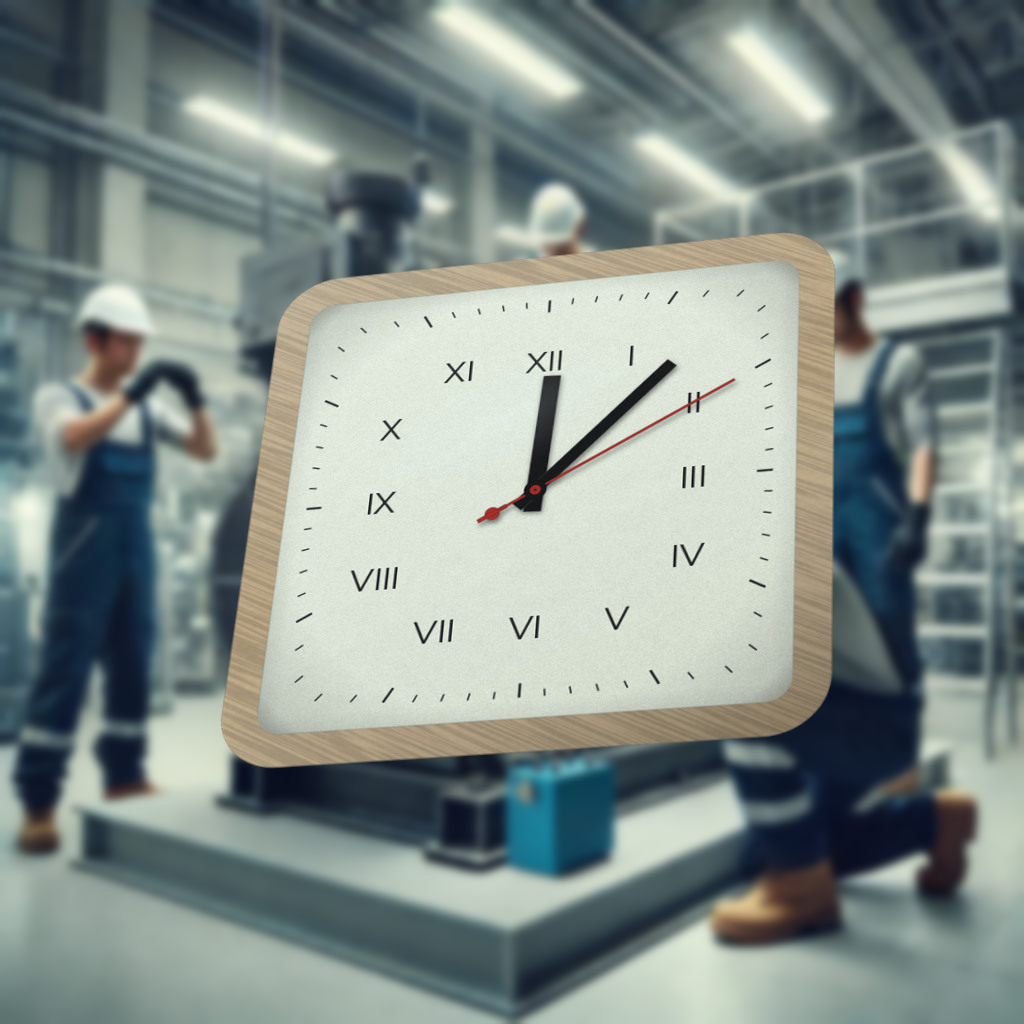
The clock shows 12.07.10
